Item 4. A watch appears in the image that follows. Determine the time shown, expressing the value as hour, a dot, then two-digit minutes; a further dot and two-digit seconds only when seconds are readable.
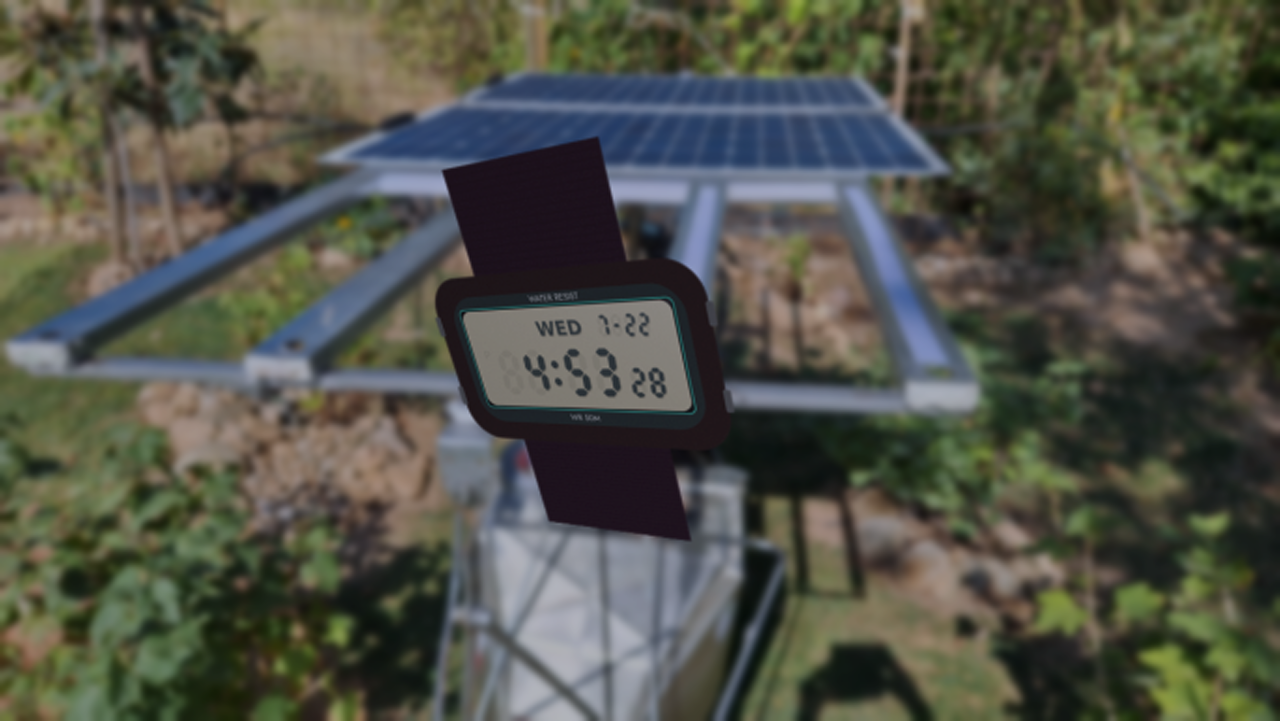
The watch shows 4.53.28
